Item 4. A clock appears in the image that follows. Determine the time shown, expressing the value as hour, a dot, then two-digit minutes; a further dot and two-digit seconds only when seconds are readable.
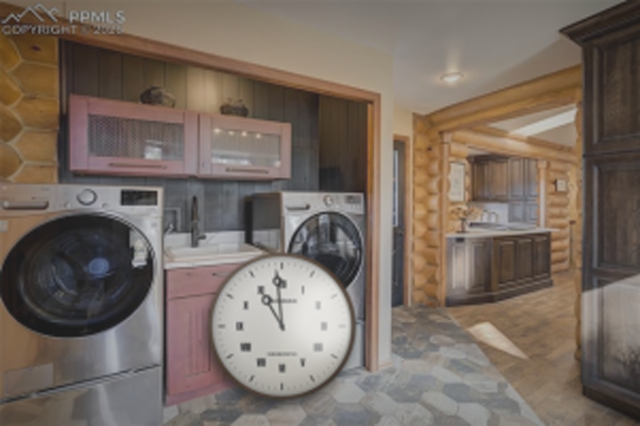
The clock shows 10.59
